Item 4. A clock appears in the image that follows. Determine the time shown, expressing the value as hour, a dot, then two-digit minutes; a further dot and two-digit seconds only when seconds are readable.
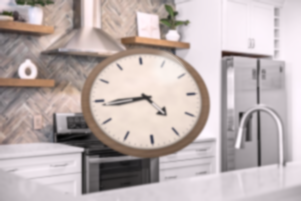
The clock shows 4.44
